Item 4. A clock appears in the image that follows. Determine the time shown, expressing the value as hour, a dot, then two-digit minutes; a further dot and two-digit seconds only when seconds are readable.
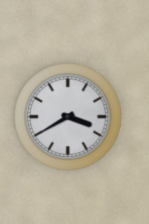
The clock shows 3.40
